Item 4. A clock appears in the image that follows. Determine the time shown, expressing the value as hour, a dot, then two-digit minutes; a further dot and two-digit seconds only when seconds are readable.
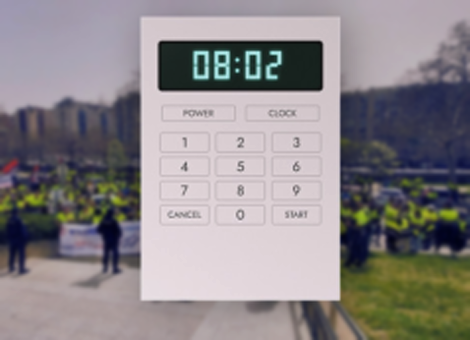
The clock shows 8.02
